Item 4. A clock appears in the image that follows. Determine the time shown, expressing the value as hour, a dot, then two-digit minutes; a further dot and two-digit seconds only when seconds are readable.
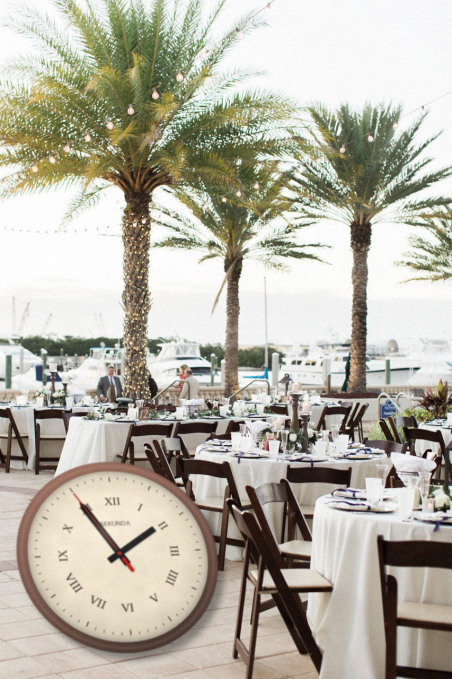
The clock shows 1.54.55
